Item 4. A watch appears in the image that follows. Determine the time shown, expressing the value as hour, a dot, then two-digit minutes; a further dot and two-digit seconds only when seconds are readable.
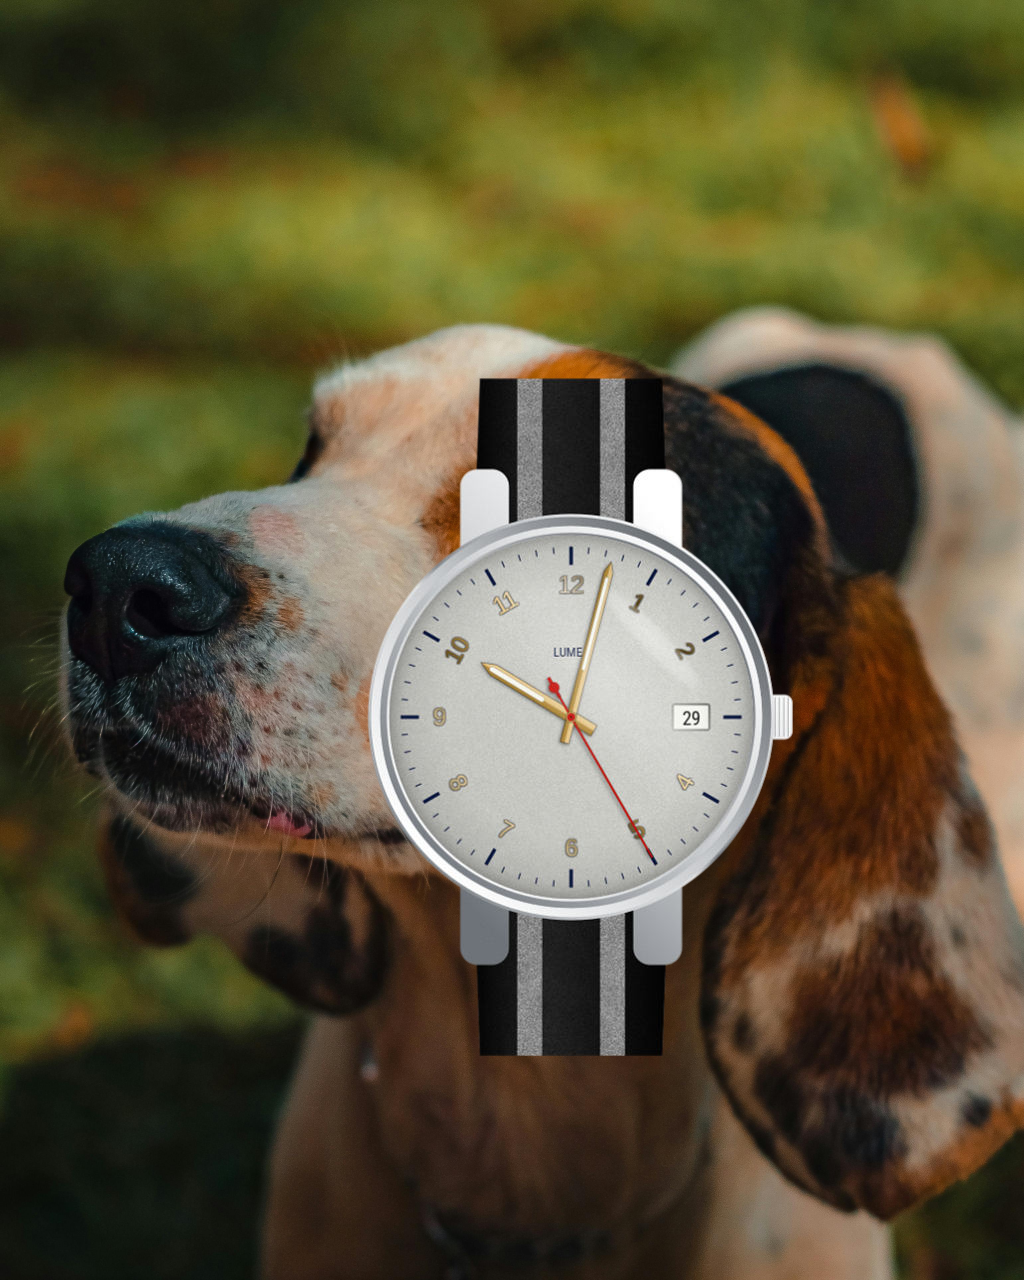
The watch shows 10.02.25
